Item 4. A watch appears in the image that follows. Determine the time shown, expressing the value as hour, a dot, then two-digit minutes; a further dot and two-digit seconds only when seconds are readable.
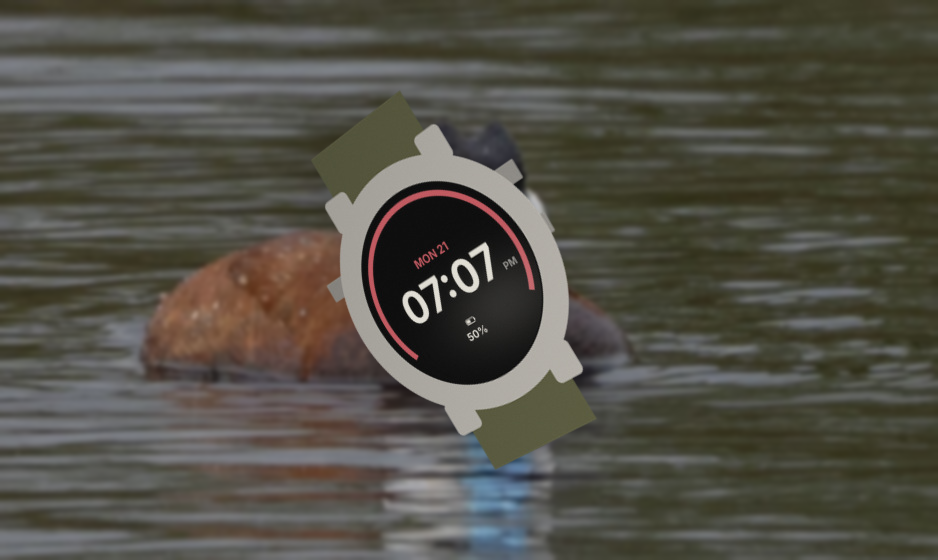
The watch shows 7.07
